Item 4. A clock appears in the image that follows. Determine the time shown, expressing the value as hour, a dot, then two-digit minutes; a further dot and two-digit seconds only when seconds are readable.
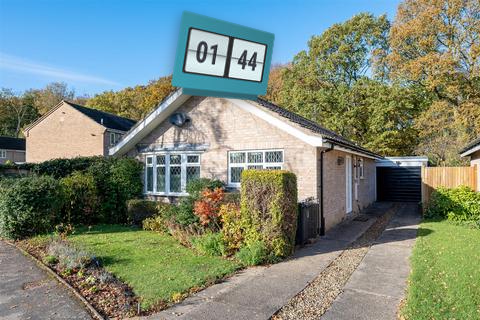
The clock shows 1.44
